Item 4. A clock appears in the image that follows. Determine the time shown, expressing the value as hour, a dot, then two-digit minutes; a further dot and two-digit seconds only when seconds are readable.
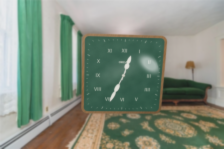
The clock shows 12.34
